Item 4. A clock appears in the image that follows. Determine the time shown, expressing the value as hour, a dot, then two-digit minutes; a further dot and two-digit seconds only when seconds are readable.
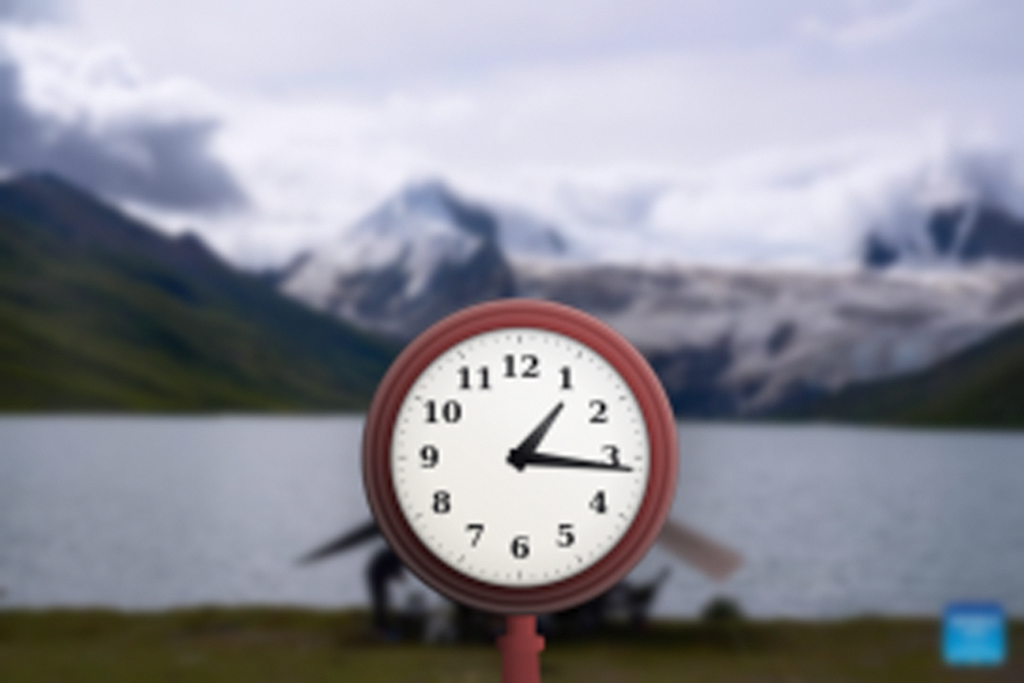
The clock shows 1.16
